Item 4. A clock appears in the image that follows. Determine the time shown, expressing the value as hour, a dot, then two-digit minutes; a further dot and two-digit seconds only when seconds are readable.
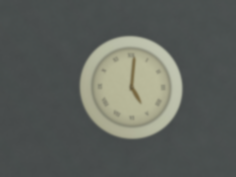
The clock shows 5.01
